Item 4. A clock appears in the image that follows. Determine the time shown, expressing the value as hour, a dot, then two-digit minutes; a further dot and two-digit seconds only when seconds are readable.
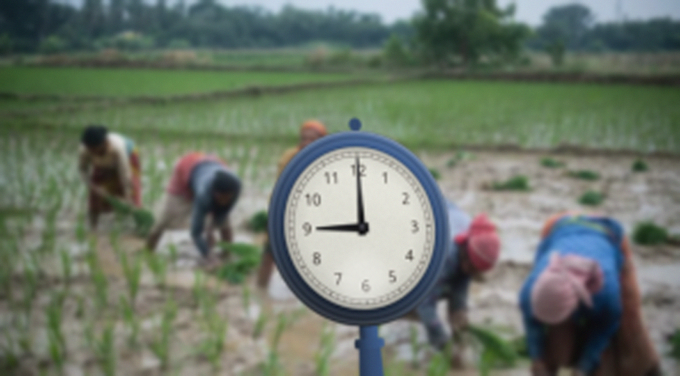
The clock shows 9.00
